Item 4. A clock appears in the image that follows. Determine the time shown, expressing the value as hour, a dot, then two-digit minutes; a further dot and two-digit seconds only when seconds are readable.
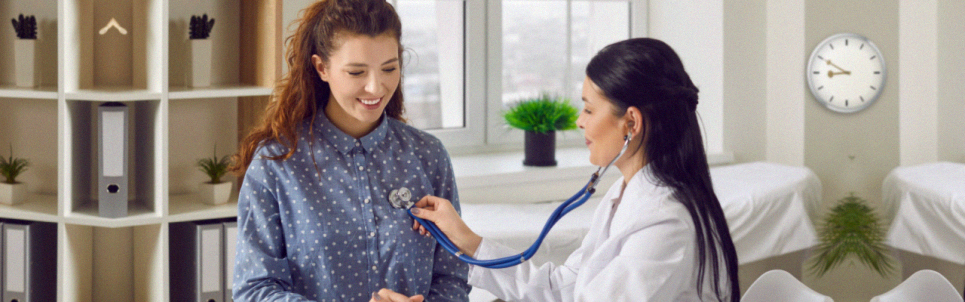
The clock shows 8.50
